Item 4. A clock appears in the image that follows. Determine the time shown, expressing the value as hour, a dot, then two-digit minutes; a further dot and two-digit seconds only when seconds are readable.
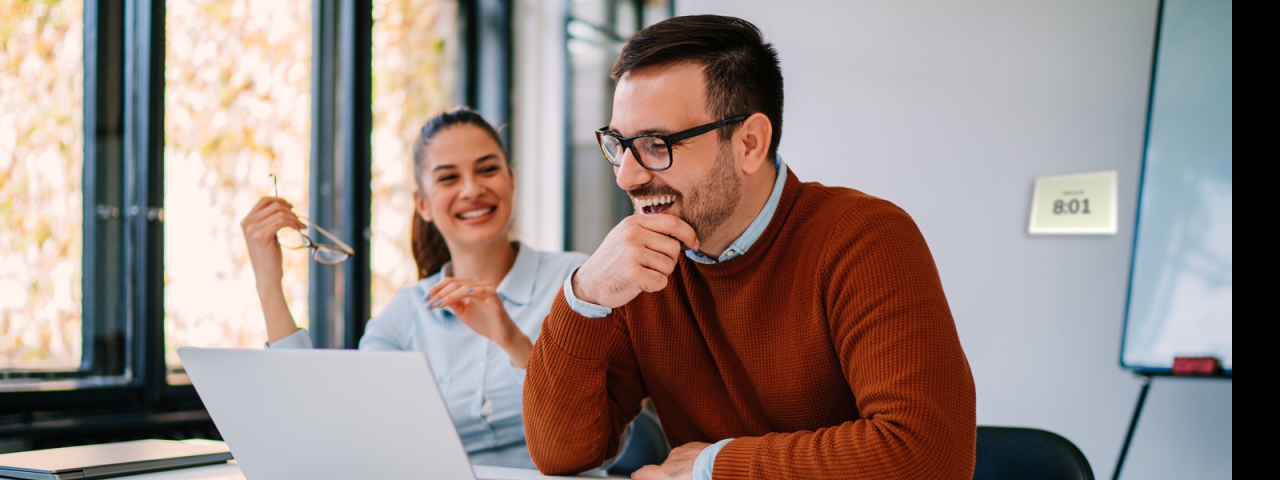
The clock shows 8.01
